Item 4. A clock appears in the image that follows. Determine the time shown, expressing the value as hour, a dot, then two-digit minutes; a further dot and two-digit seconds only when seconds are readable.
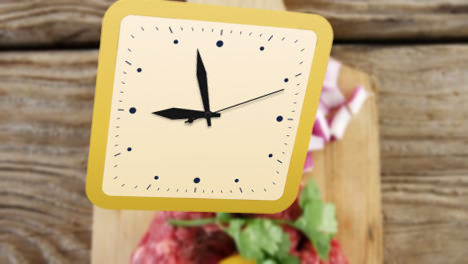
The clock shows 8.57.11
